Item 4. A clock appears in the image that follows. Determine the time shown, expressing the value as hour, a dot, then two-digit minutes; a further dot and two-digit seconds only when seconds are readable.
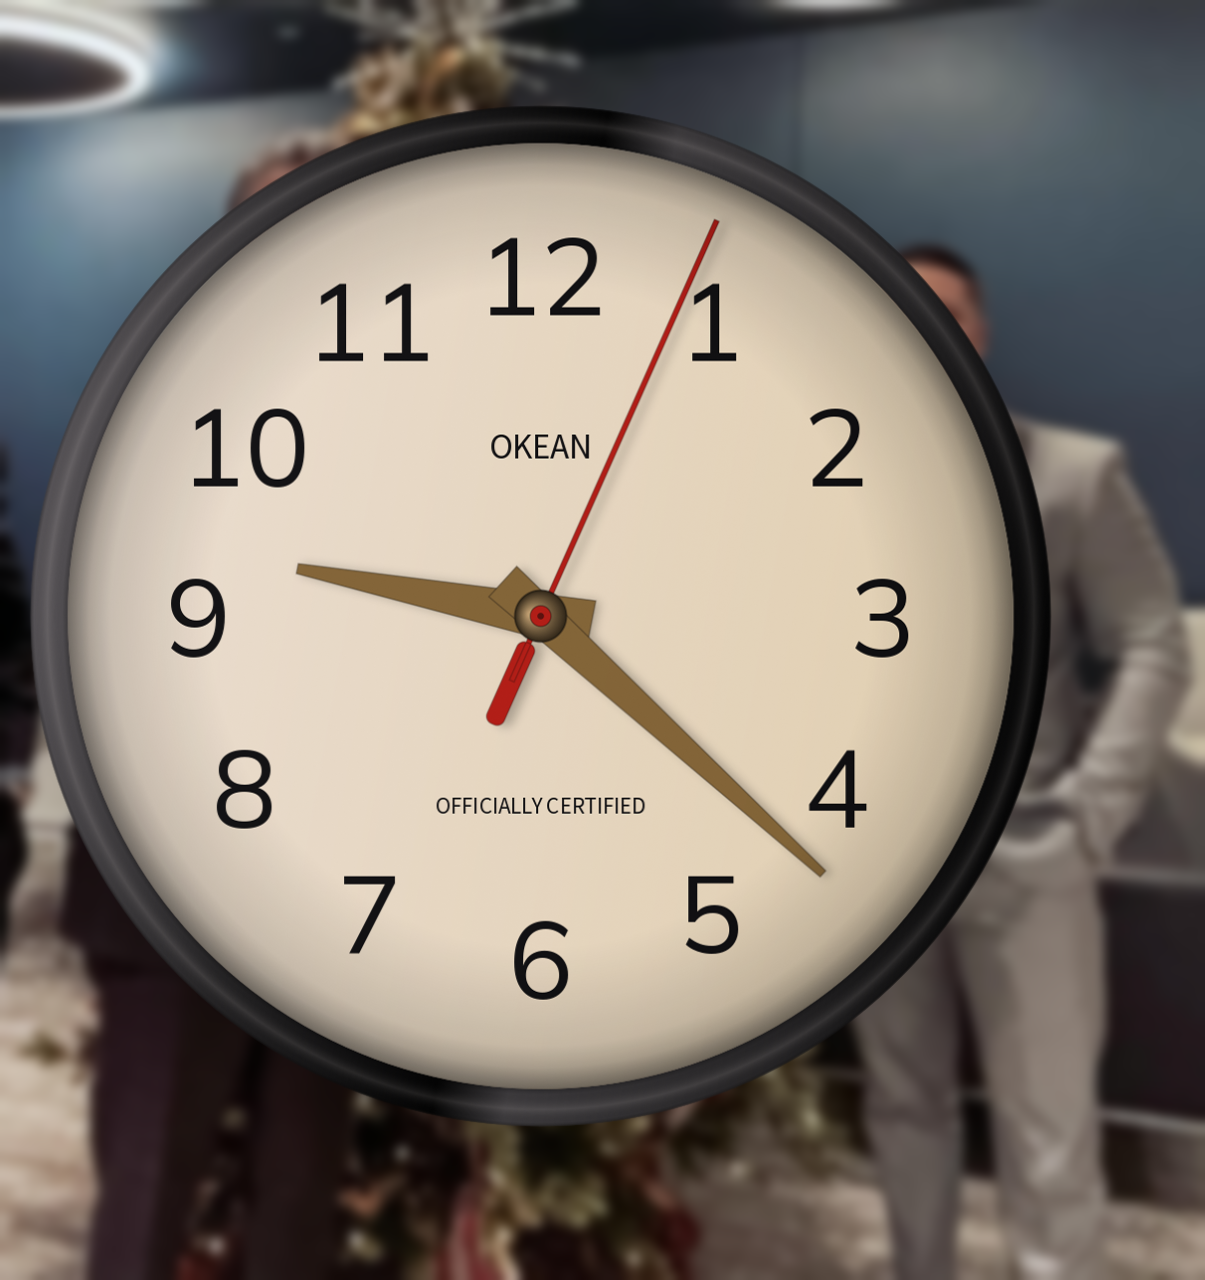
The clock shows 9.22.04
